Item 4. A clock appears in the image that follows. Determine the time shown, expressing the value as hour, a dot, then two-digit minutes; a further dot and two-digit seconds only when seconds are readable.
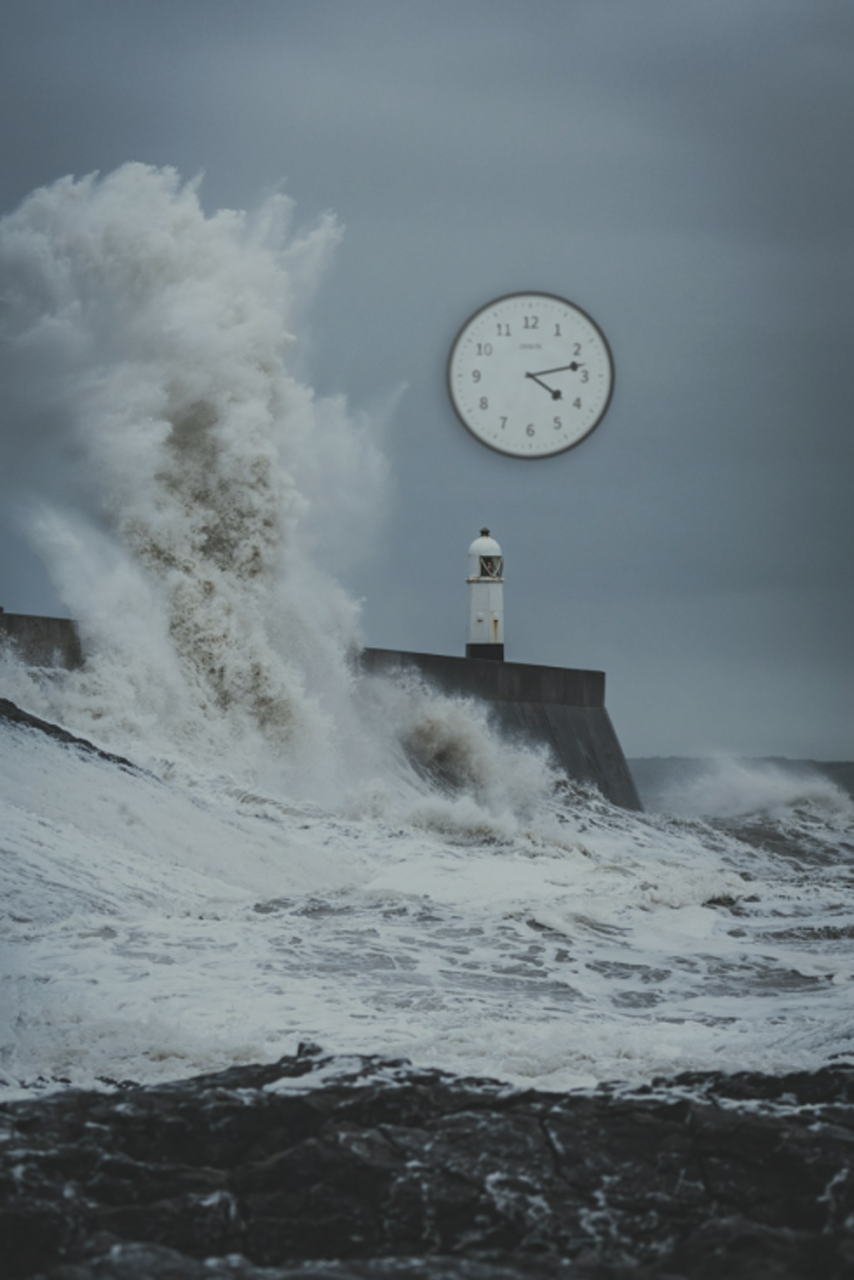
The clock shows 4.13
